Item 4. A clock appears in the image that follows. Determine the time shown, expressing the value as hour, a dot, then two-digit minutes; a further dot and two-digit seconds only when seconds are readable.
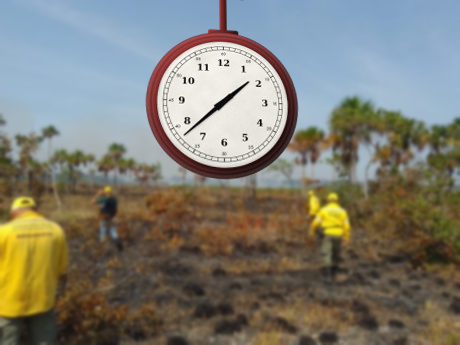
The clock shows 1.38
